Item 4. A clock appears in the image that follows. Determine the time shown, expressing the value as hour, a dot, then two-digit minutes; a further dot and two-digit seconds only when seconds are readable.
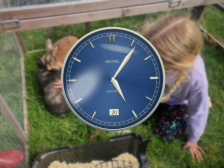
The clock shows 5.06
